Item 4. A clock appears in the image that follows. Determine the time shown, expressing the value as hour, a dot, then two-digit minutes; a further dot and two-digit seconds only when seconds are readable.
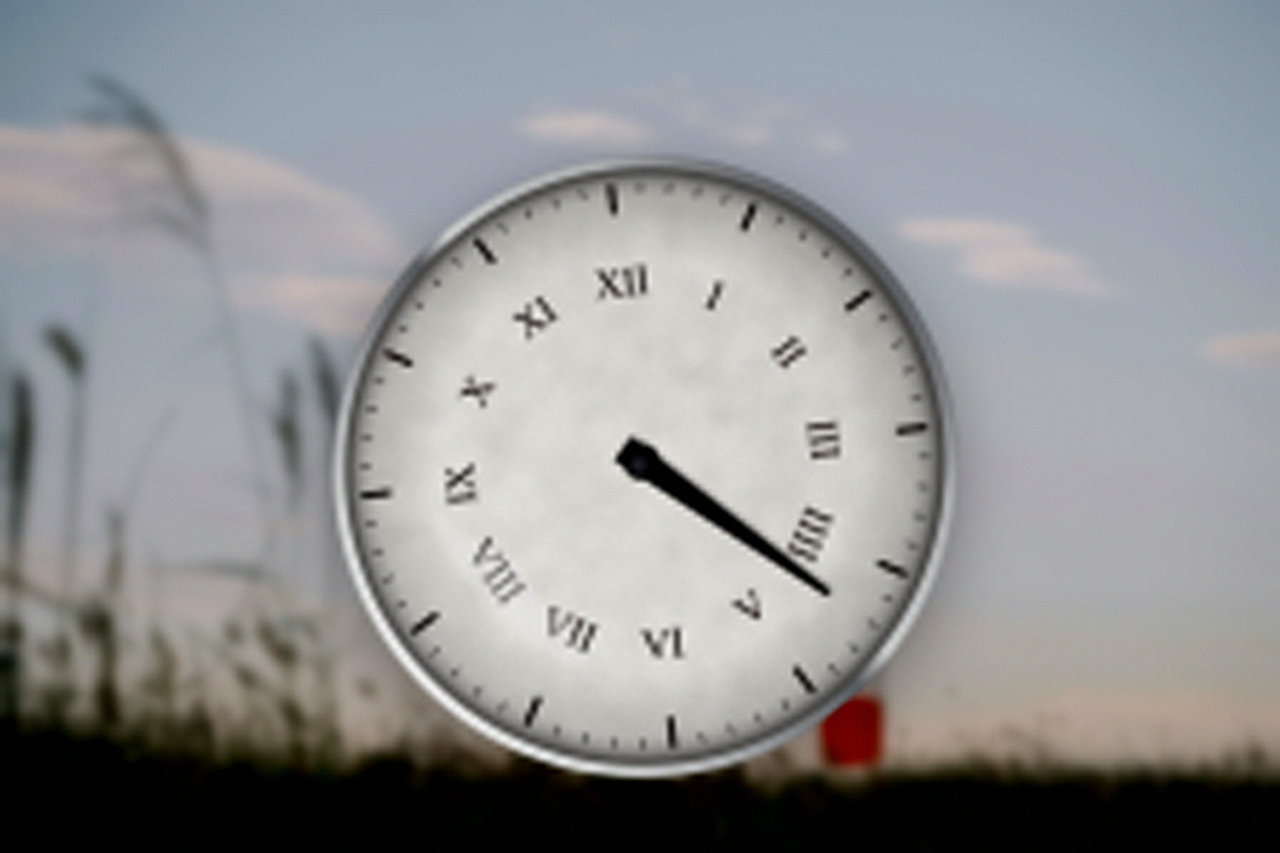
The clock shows 4.22
